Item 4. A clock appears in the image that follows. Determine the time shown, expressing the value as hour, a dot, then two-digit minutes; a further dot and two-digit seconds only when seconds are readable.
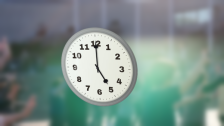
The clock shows 5.00
